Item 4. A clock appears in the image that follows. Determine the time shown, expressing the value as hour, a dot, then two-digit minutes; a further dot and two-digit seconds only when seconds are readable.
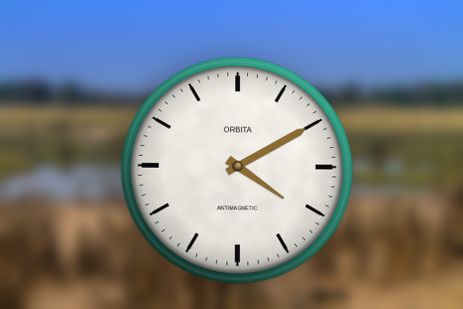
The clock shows 4.10
